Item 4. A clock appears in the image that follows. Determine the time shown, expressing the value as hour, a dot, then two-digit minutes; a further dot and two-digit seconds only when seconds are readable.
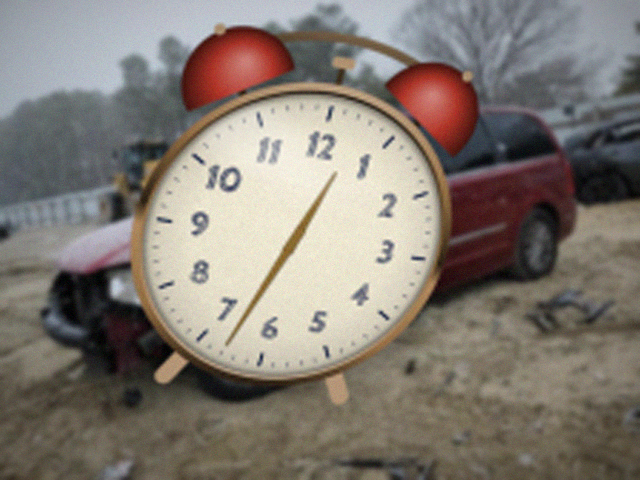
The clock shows 12.33
